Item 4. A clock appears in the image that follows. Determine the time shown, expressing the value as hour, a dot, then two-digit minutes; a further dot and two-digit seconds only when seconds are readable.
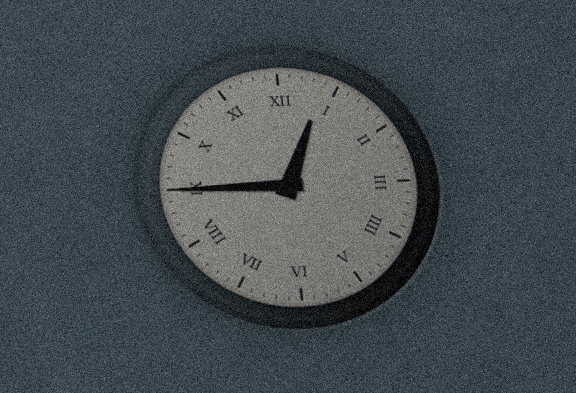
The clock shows 12.45
